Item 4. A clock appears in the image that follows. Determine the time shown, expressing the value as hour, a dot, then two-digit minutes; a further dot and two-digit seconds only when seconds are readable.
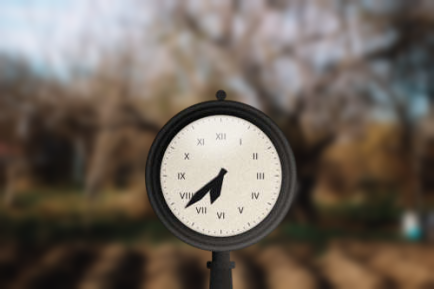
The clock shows 6.38
